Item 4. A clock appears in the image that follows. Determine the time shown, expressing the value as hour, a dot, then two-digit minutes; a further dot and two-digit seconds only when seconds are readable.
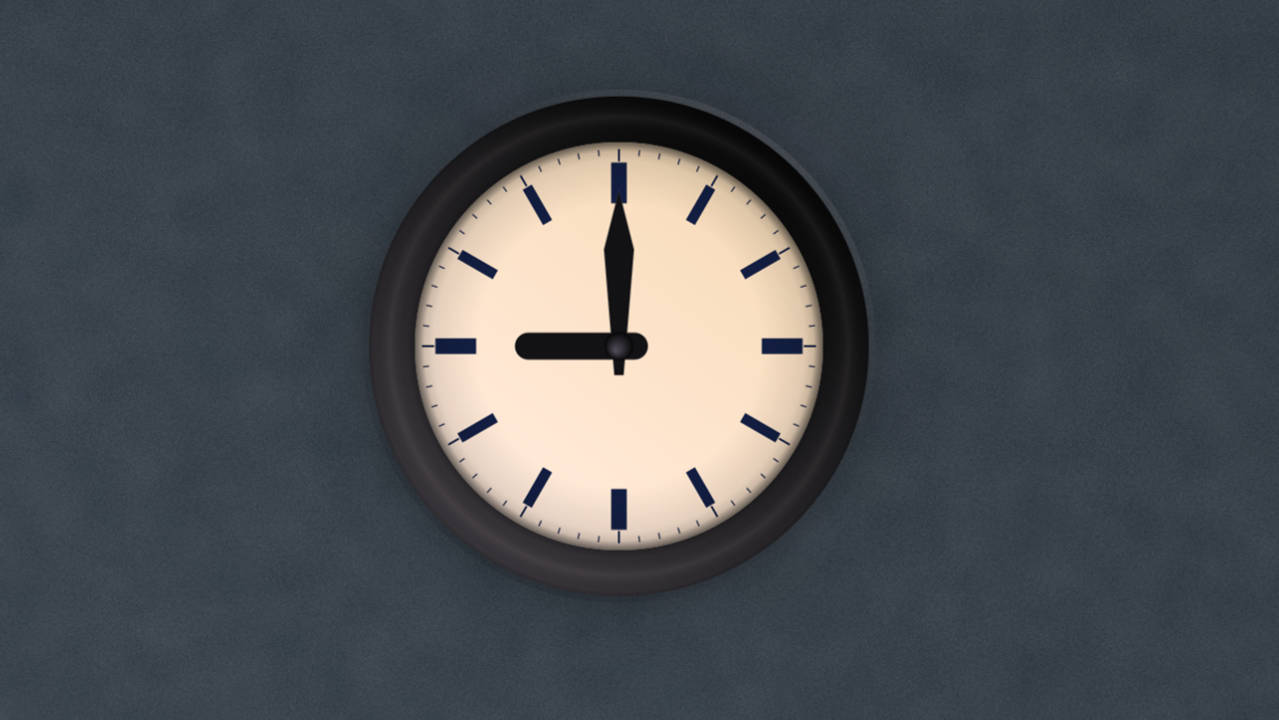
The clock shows 9.00
